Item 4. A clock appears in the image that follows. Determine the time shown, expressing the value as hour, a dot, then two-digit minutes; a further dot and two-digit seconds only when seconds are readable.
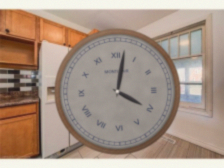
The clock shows 4.02
